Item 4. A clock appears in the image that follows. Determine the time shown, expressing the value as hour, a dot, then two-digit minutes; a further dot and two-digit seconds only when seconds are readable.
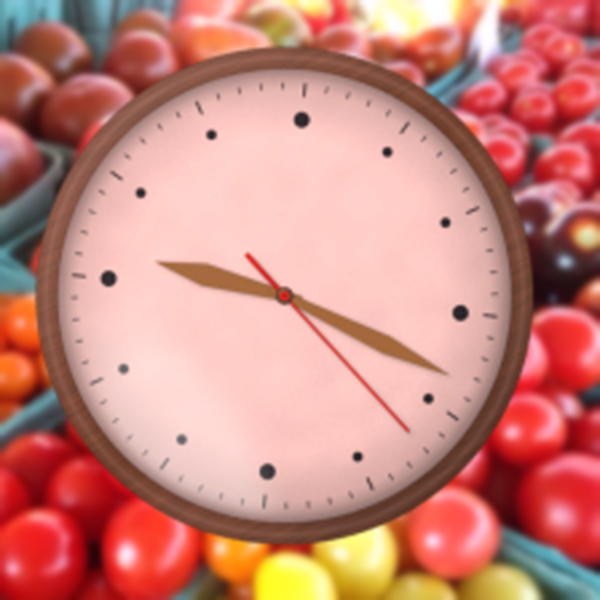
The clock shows 9.18.22
